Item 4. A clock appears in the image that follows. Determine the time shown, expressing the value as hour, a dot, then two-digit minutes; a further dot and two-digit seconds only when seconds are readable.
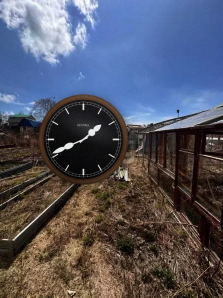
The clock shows 1.41
